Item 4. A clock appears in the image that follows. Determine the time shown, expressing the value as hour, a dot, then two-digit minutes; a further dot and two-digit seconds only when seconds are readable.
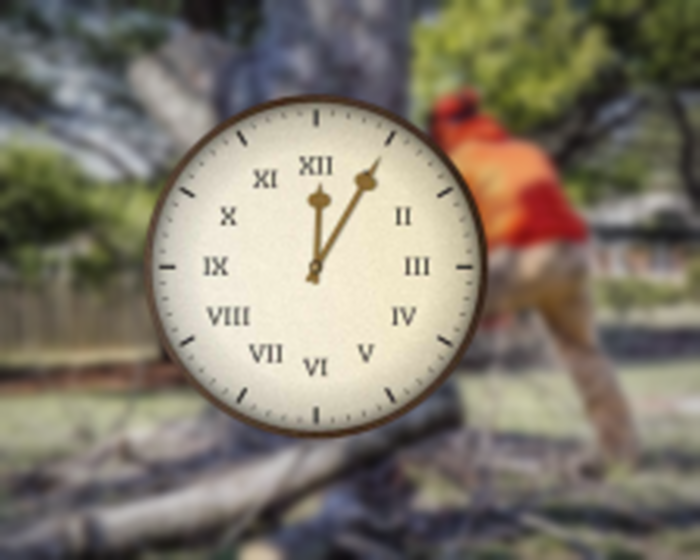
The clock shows 12.05
